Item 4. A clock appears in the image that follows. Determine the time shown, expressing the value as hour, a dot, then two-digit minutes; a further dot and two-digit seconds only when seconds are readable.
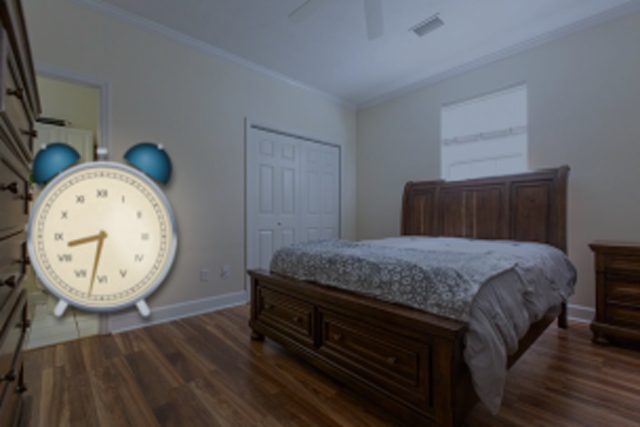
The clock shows 8.32
